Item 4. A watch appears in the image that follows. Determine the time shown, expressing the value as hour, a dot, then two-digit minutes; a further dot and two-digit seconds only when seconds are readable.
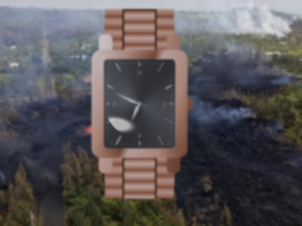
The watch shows 6.49
